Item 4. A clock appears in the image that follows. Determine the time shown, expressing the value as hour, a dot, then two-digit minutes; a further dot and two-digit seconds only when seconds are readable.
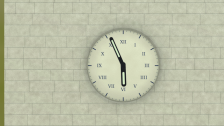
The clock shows 5.56
